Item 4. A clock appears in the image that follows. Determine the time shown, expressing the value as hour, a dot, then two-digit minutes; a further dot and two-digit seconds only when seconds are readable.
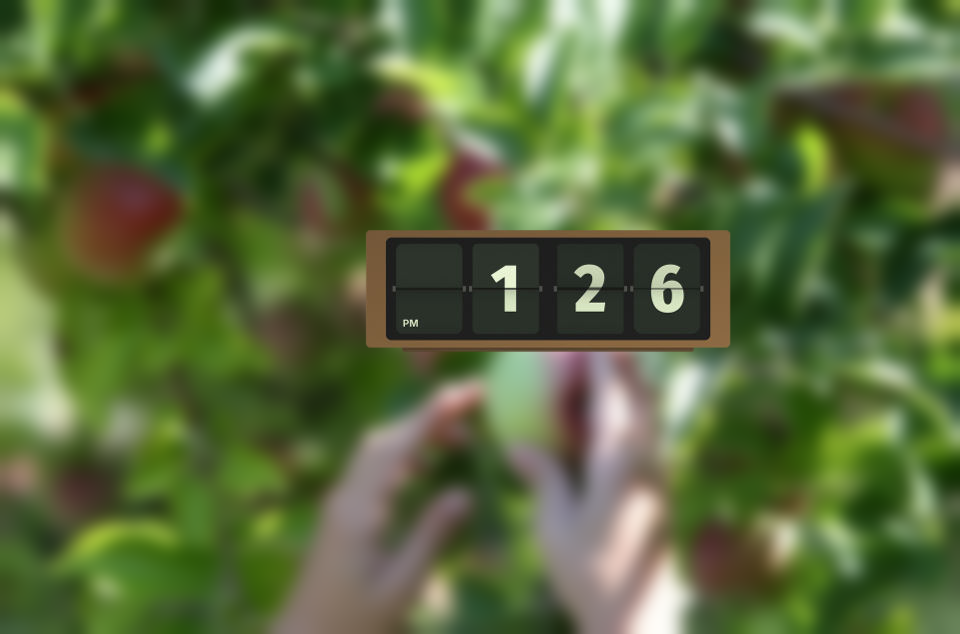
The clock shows 1.26
